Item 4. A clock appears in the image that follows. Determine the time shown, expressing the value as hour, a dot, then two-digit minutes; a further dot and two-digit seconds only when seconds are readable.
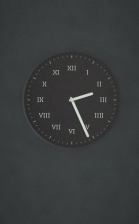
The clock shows 2.26
